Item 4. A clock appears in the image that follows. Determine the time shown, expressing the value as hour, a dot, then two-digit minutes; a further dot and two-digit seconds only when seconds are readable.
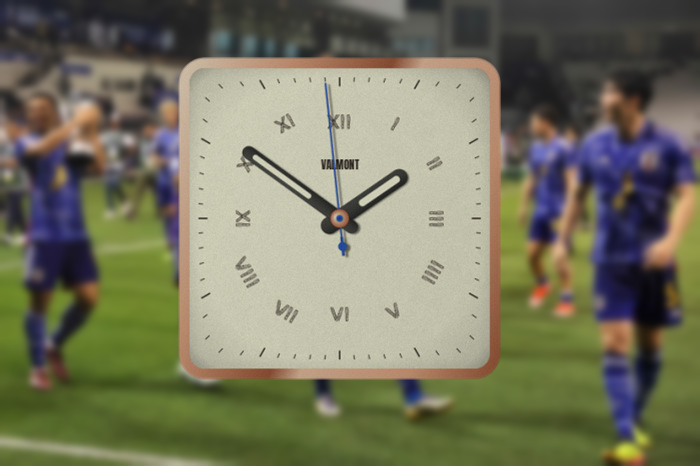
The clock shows 1.50.59
